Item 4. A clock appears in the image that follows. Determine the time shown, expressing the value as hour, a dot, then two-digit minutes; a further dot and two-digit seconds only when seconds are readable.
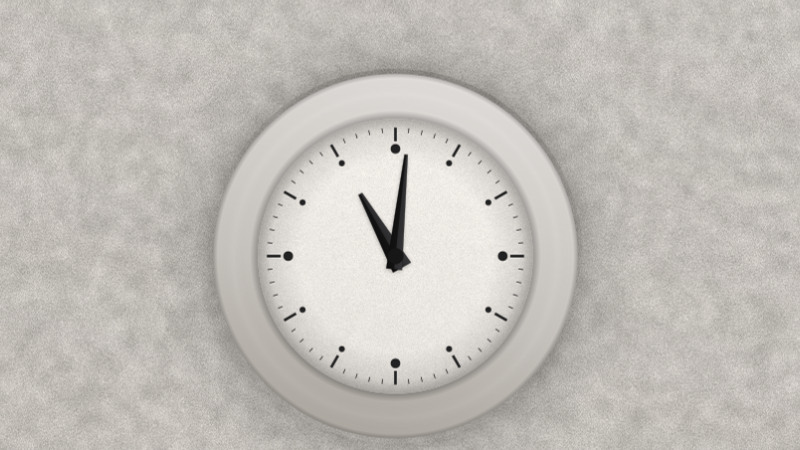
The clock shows 11.01
